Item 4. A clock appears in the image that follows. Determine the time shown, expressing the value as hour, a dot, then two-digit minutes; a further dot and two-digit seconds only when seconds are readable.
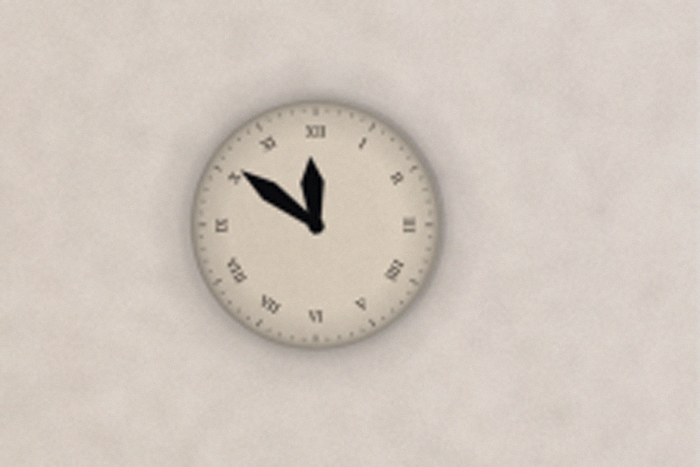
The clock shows 11.51
